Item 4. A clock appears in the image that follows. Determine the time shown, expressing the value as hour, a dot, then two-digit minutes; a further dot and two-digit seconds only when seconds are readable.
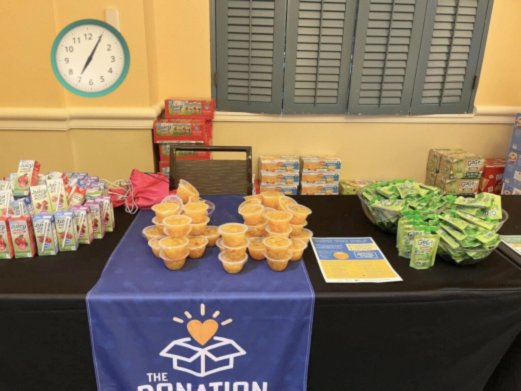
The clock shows 7.05
